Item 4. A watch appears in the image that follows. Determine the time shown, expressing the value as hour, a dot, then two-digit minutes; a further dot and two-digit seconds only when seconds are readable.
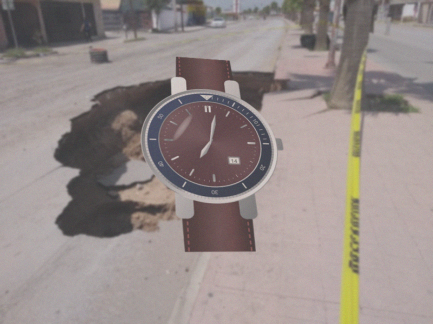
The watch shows 7.02
